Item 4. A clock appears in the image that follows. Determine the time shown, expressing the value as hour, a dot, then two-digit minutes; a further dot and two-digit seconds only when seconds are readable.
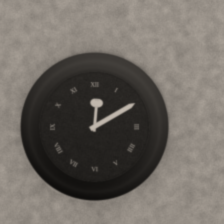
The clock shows 12.10
